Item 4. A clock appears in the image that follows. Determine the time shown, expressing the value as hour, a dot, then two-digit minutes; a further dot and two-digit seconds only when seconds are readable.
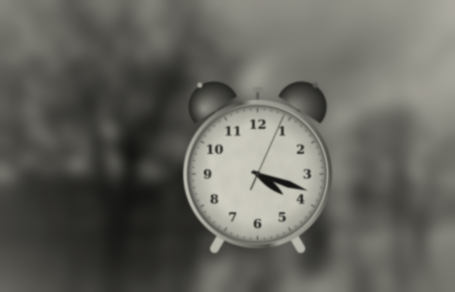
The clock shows 4.18.04
